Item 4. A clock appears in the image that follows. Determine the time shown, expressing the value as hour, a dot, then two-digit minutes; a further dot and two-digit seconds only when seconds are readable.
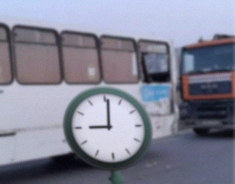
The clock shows 9.01
